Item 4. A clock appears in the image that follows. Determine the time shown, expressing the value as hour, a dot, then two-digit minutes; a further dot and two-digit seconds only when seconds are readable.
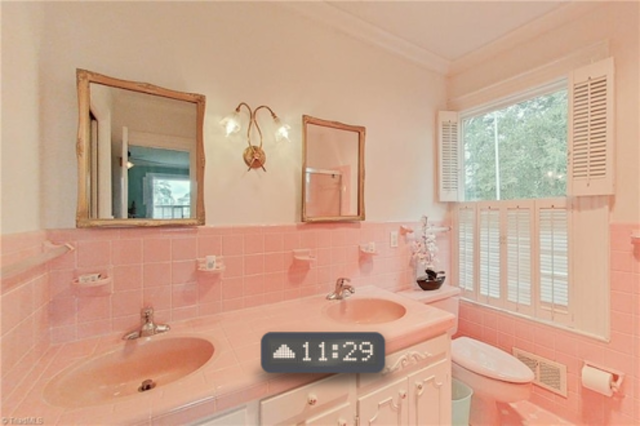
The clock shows 11.29
